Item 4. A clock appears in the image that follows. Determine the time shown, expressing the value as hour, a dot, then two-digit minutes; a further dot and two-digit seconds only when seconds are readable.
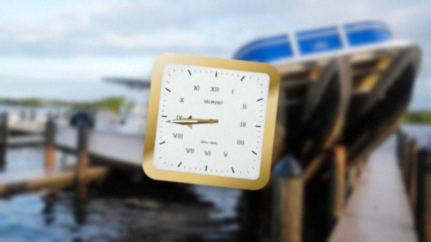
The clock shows 8.44
